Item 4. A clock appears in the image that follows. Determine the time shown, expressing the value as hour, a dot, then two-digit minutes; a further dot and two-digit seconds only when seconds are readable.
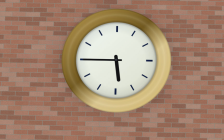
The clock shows 5.45
